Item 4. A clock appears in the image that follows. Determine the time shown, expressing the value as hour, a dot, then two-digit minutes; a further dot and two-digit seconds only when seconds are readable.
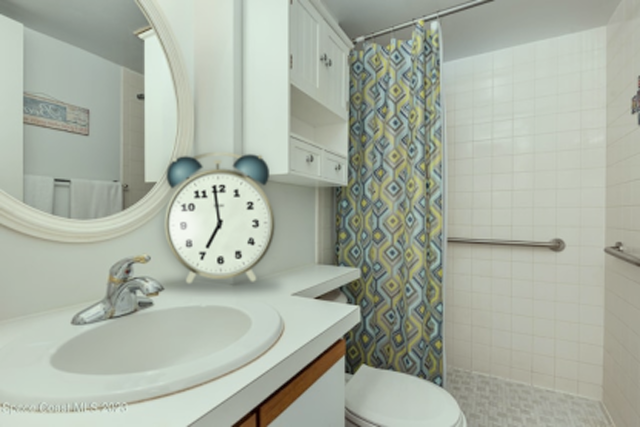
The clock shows 6.59
